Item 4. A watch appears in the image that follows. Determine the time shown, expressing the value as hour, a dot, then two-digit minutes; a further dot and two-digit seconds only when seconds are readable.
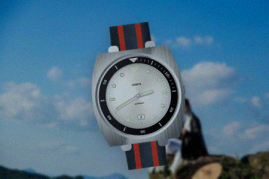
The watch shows 2.41
